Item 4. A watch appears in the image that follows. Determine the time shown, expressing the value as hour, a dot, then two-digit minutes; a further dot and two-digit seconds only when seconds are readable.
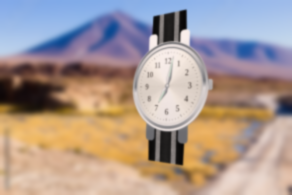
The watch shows 7.02
